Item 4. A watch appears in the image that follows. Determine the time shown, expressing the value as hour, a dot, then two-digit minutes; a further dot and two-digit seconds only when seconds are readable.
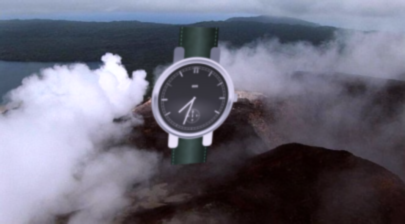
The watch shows 7.33
